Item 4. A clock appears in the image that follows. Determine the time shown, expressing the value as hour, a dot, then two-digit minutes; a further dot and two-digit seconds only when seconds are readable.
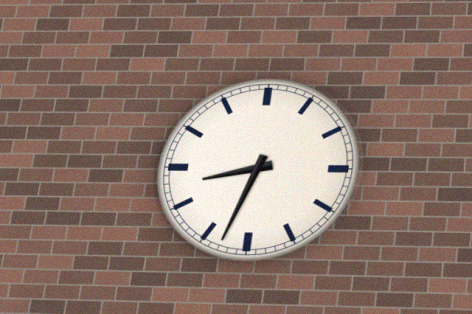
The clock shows 8.33
